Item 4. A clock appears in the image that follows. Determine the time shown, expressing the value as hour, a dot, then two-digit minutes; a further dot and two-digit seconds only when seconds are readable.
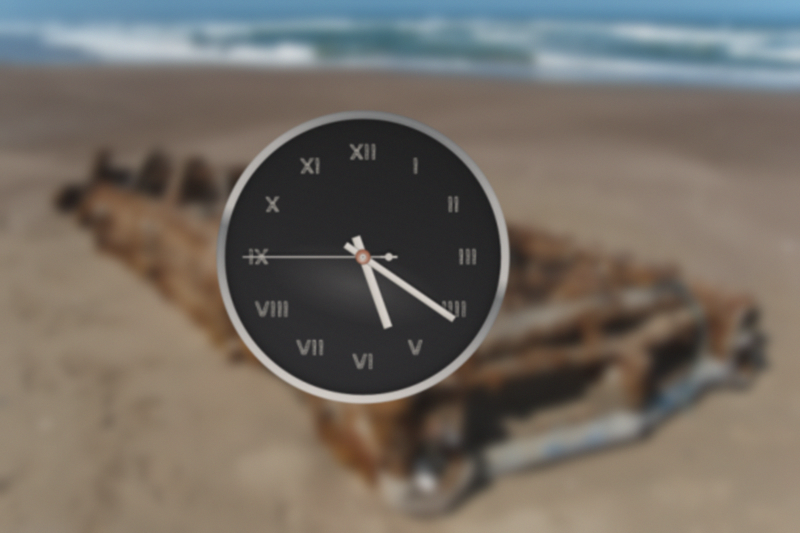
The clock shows 5.20.45
